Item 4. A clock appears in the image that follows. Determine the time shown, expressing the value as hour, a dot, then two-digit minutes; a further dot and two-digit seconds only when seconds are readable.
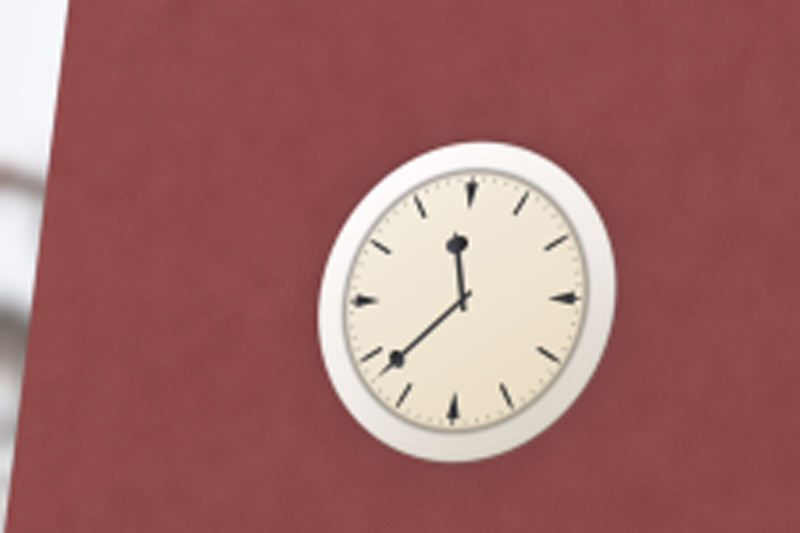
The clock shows 11.38
